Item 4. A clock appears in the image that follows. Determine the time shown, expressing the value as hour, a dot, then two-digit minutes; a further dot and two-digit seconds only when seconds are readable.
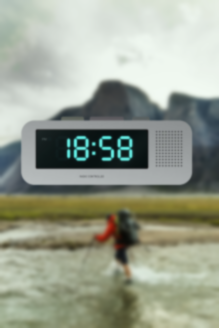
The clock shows 18.58
